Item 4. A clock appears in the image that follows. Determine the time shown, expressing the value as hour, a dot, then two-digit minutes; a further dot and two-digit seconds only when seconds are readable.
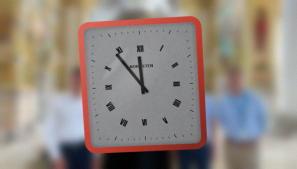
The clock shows 11.54
